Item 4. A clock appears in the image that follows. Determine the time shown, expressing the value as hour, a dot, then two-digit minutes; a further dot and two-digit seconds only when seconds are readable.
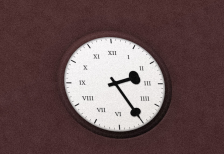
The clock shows 2.25
